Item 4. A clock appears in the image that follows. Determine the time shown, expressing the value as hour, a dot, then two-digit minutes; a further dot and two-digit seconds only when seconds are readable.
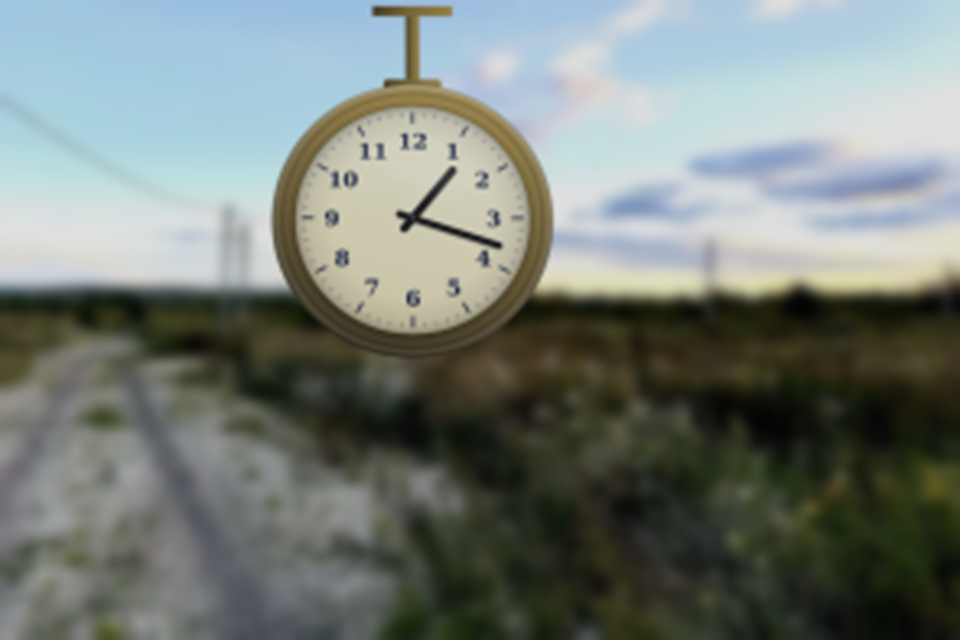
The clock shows 1.18
